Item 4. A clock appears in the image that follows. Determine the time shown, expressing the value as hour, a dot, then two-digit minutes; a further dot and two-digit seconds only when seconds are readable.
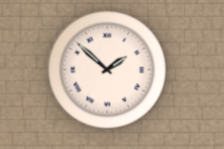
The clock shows 1.52
